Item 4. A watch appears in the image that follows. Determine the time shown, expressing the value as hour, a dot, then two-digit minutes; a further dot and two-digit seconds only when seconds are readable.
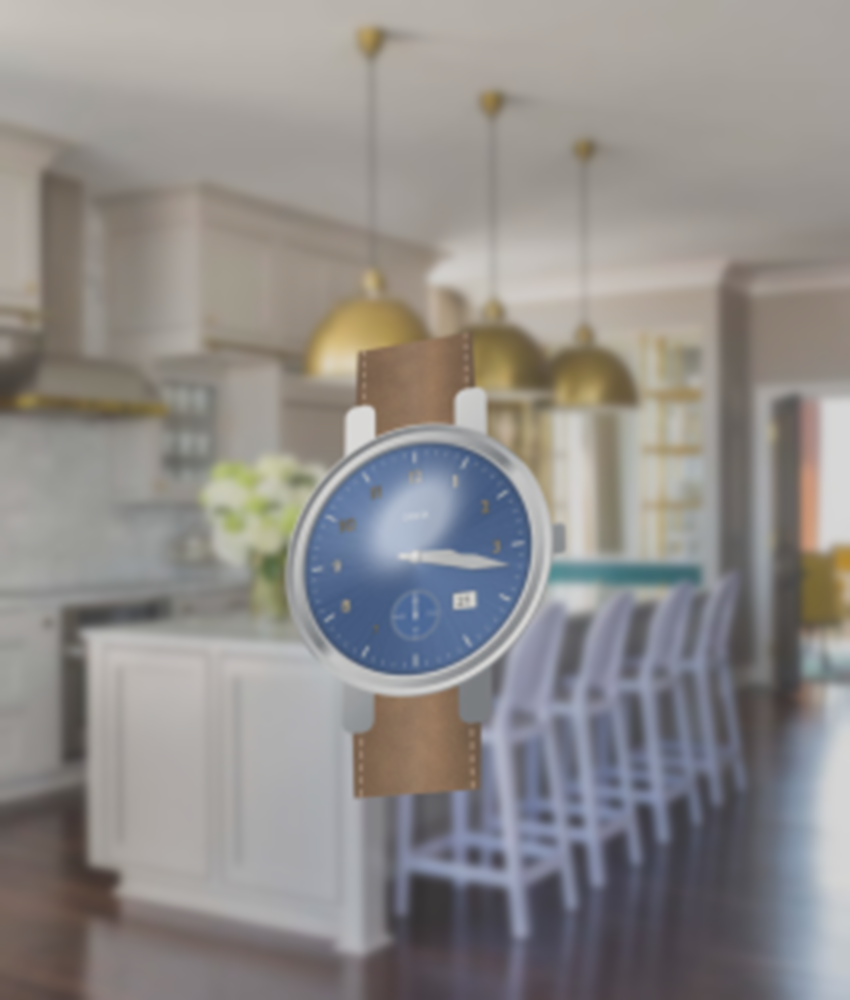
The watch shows 3.17
